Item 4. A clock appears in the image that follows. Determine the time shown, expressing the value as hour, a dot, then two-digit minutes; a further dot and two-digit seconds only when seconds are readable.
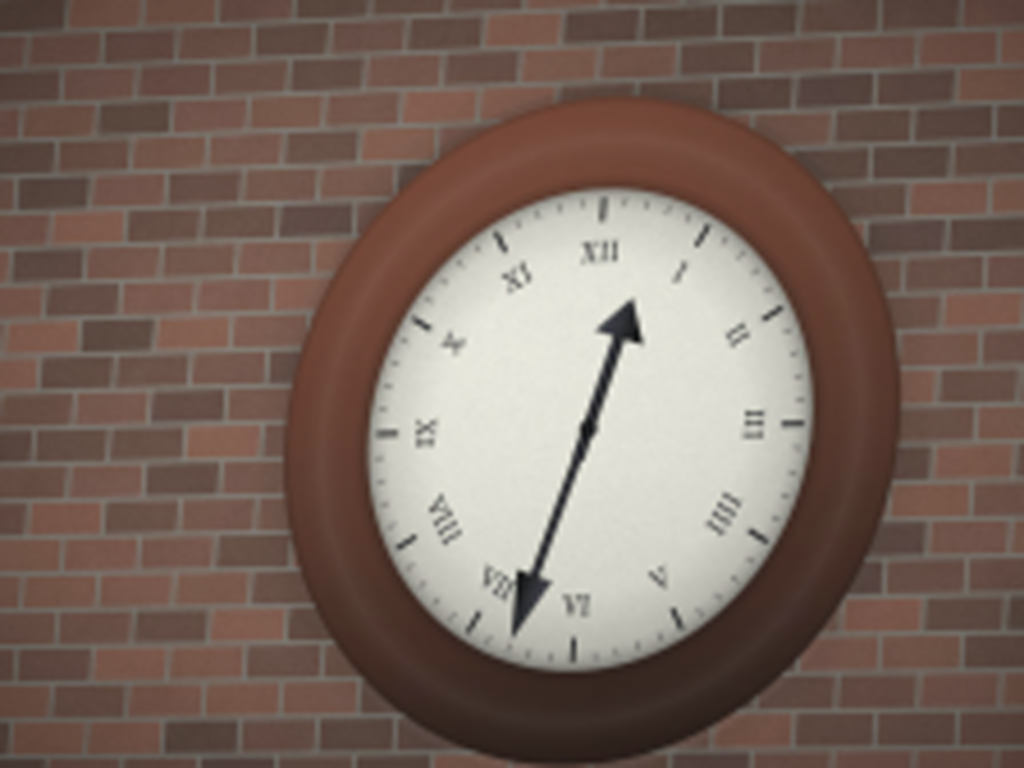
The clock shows 12.33
